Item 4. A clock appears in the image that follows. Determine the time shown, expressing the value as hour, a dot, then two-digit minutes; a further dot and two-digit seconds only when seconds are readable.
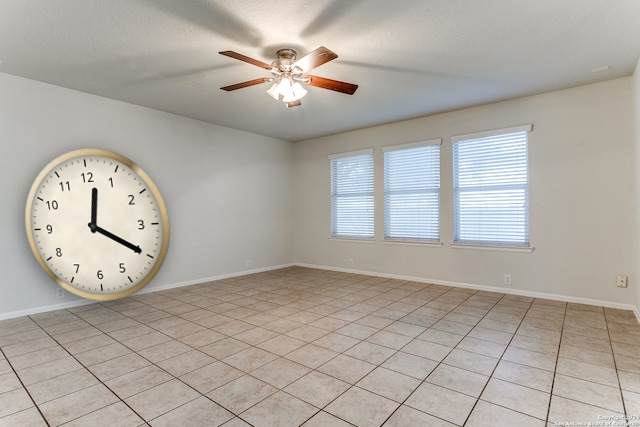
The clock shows 12.20
